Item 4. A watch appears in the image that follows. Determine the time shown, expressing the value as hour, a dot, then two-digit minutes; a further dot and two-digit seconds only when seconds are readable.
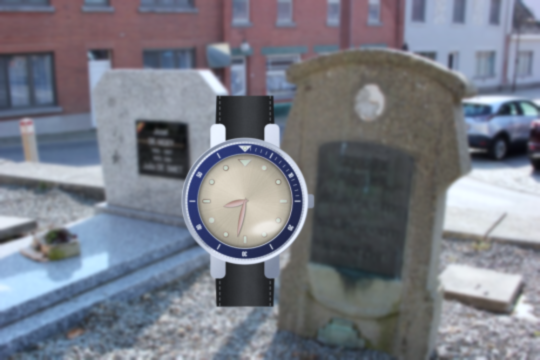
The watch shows 8.32
